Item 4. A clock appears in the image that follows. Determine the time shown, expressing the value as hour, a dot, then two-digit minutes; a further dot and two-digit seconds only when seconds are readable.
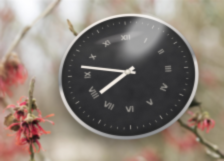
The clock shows 7.47
